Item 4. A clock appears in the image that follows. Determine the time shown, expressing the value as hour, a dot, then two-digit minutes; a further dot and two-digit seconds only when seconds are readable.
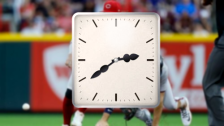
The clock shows 2.39
